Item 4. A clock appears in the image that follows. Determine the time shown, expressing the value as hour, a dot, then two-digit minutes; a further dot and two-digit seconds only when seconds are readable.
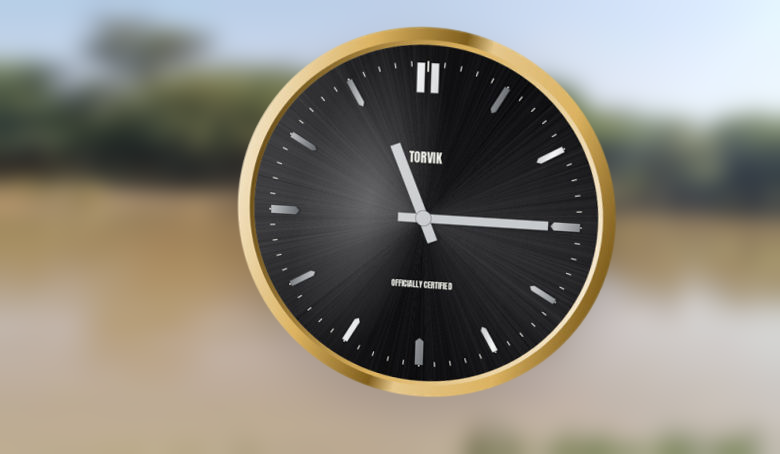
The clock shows 11.15
